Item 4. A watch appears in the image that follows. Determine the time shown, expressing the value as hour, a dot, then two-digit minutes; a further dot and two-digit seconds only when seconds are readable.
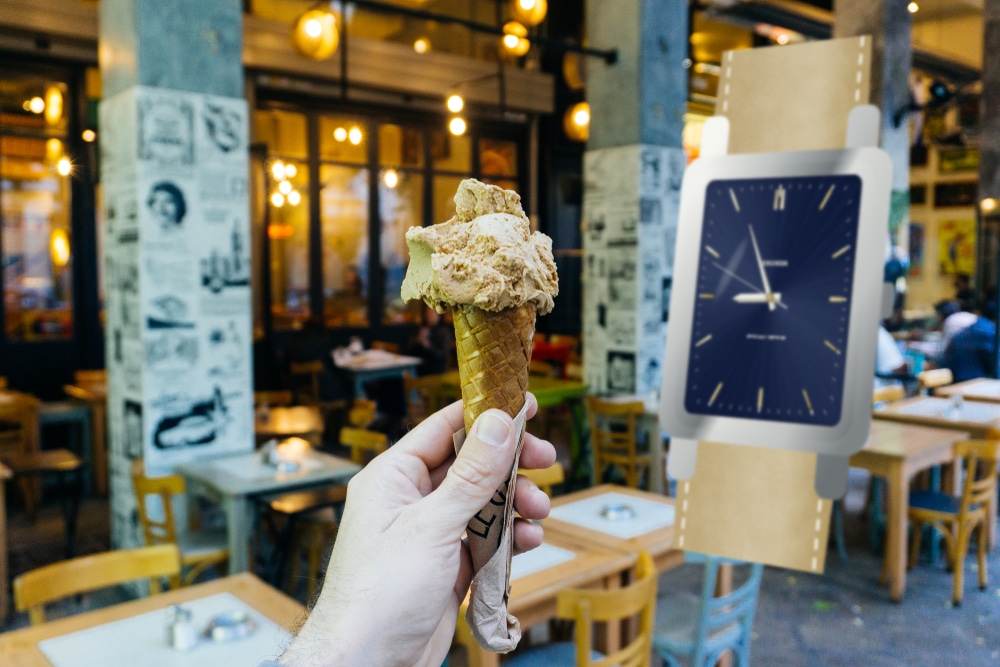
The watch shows 8.55.49
